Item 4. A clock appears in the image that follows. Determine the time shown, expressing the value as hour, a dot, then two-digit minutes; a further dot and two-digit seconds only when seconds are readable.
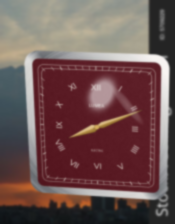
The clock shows 8.11
